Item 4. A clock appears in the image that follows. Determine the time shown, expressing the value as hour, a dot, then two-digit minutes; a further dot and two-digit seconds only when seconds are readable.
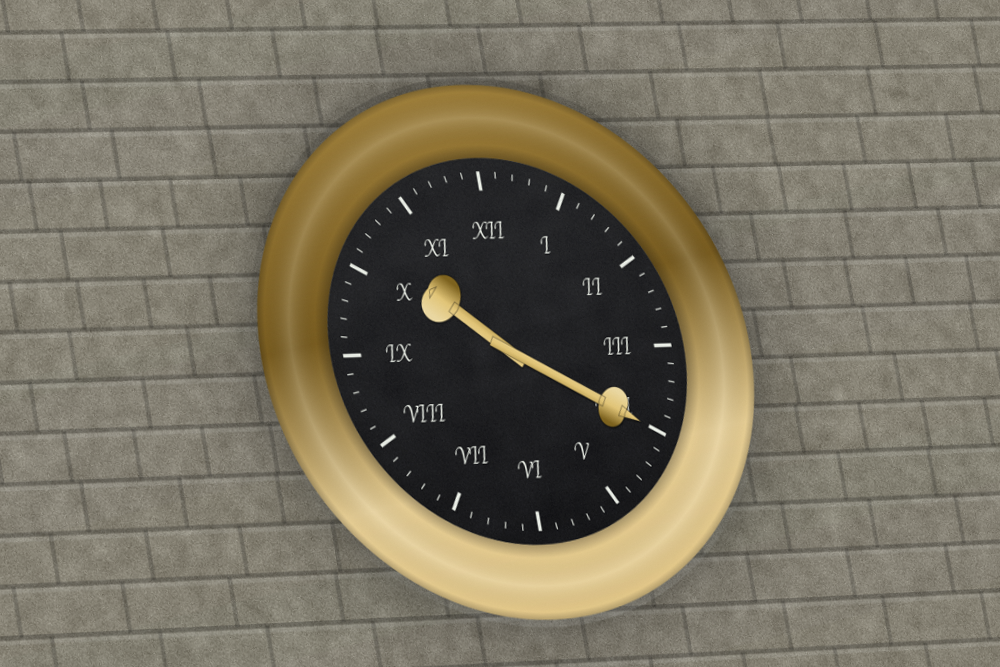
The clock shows 10.20
